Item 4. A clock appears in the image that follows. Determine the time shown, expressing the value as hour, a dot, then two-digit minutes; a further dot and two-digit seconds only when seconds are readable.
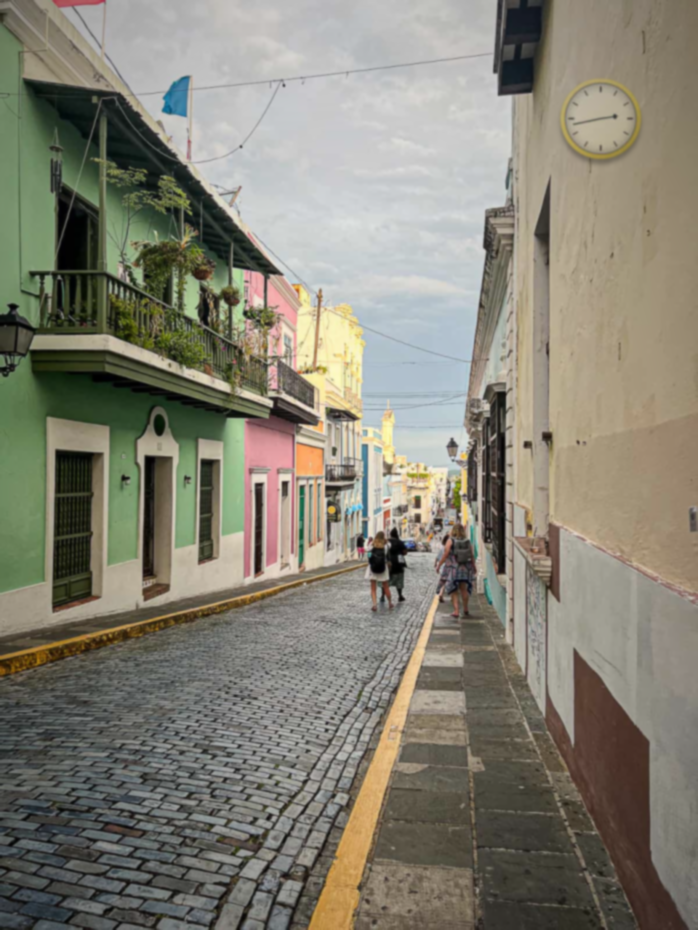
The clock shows 2.43
